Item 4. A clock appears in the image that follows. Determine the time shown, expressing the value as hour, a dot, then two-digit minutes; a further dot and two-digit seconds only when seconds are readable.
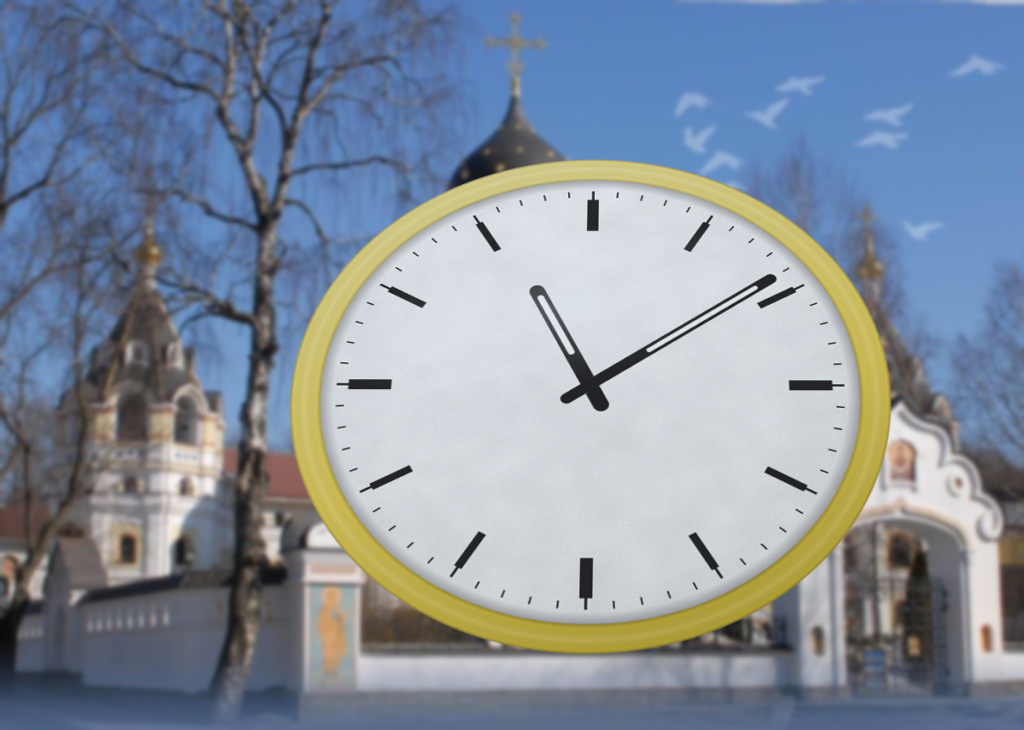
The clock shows 11.09
